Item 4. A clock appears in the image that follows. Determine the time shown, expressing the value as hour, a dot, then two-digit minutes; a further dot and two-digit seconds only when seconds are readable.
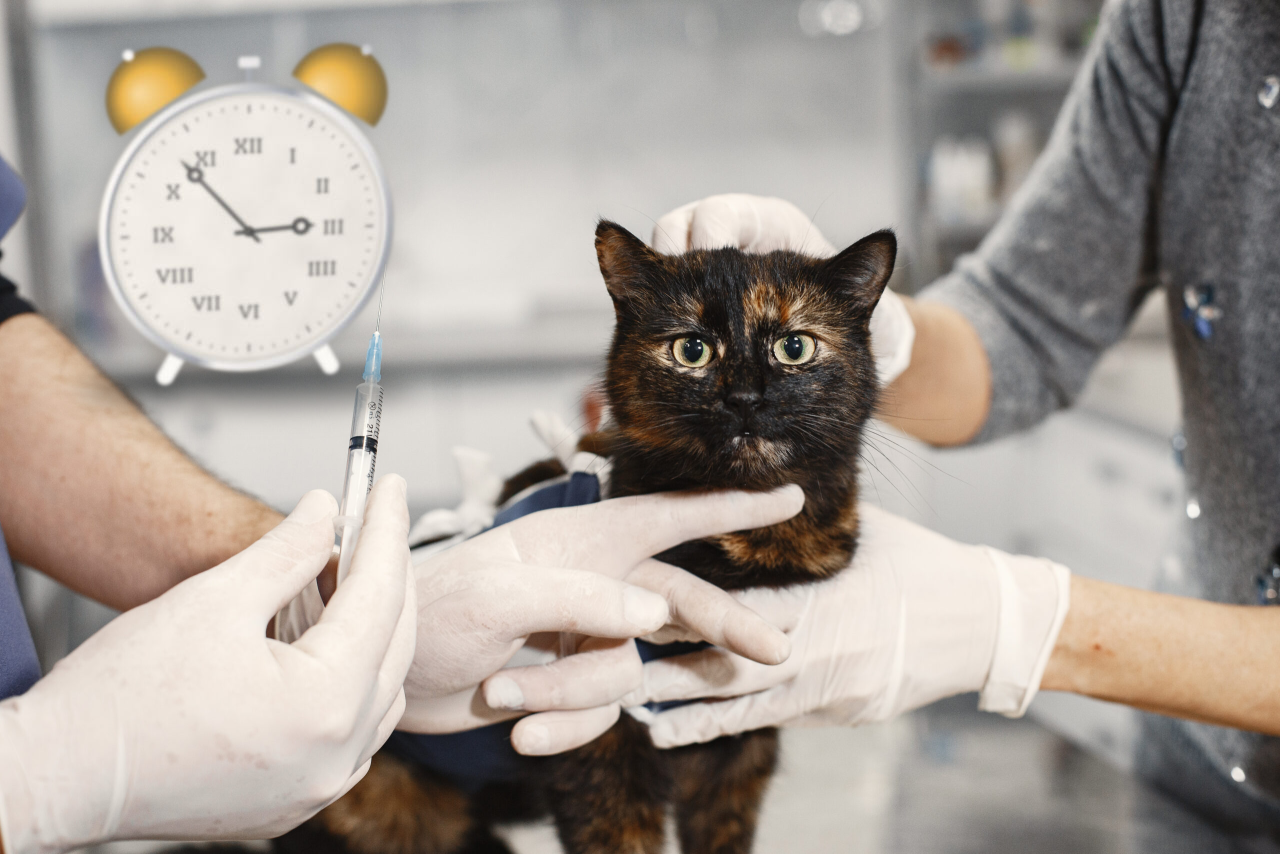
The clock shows 2.53
